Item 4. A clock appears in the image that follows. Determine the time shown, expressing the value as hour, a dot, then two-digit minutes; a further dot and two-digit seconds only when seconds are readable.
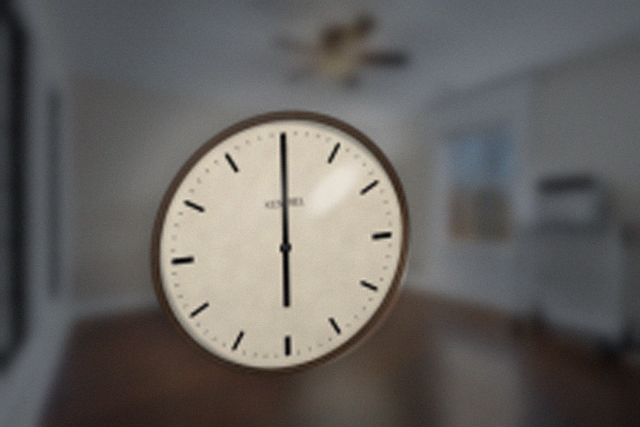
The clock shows 6.00
